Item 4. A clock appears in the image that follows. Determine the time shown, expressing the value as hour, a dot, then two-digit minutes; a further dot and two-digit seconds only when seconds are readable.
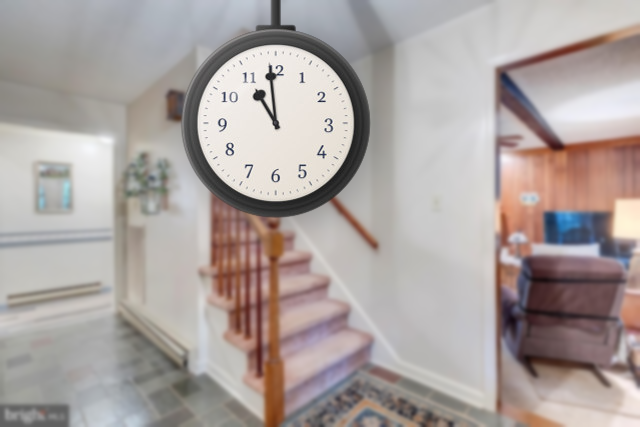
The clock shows 10.59
